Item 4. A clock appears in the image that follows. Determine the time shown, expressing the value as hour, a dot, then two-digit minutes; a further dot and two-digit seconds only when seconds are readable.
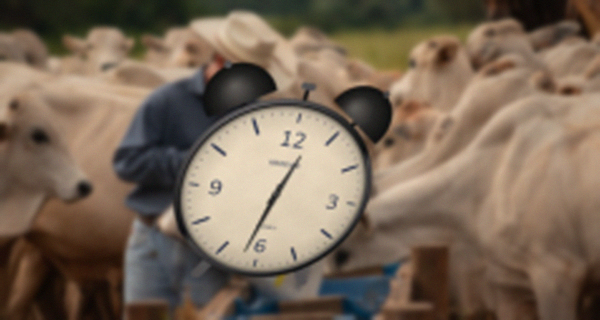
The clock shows 12.32
